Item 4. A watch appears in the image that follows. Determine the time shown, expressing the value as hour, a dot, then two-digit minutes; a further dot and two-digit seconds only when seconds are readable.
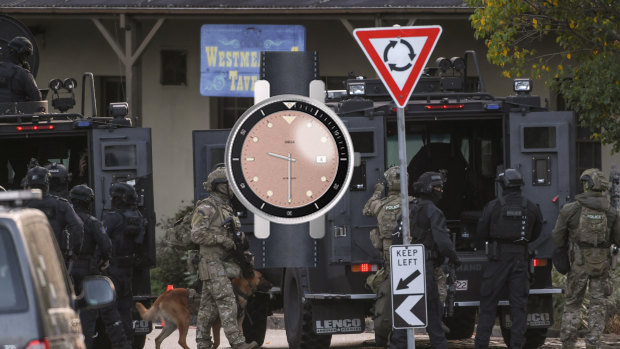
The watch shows 9.30
